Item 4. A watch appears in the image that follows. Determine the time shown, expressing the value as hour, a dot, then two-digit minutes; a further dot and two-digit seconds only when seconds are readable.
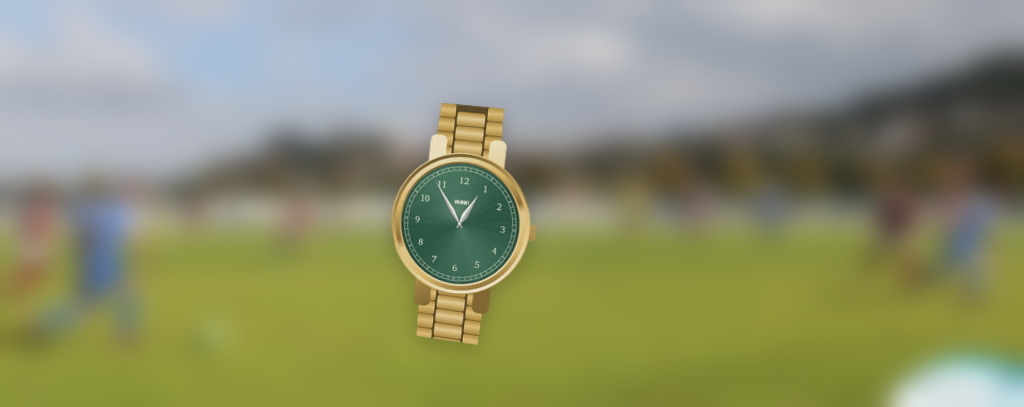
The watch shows 12.54
